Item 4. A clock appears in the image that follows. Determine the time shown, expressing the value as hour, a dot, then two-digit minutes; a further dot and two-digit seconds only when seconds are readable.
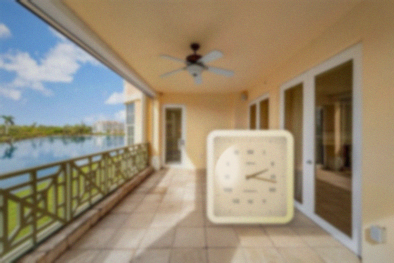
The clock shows 2.17
